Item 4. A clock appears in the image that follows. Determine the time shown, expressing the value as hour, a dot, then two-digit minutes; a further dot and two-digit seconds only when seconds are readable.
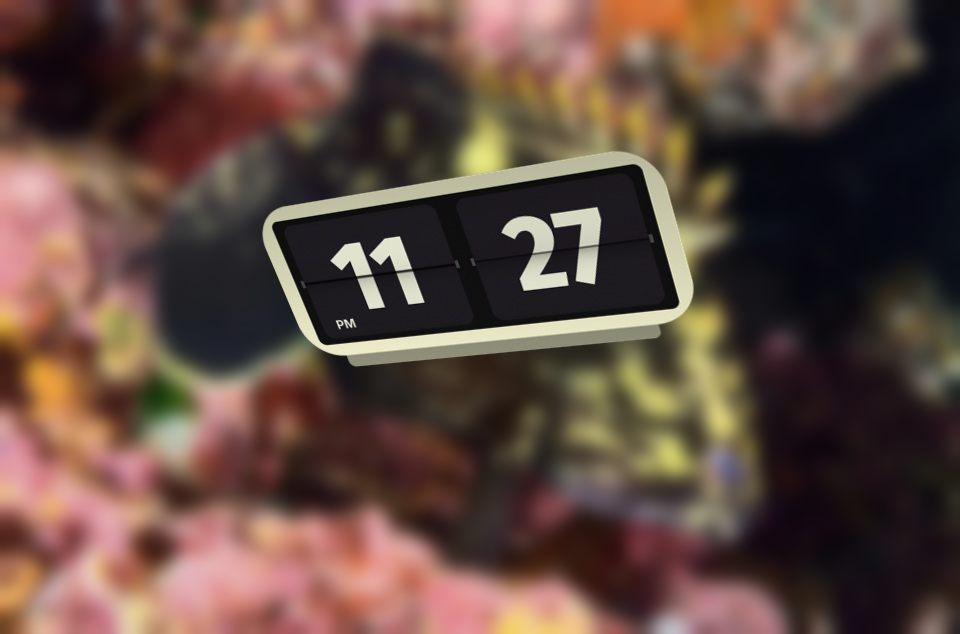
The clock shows 11.27
